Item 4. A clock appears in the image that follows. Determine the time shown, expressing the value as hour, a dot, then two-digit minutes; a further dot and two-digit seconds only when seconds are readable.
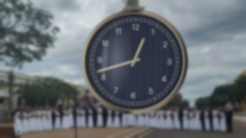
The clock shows 12.42
